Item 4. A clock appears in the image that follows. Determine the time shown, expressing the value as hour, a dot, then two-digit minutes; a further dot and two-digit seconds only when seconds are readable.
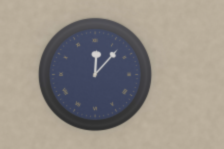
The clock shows 12.07
